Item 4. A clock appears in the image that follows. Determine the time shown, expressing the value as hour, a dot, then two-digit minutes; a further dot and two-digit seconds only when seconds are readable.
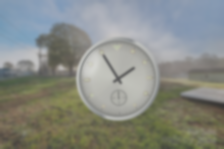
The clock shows 1.55
